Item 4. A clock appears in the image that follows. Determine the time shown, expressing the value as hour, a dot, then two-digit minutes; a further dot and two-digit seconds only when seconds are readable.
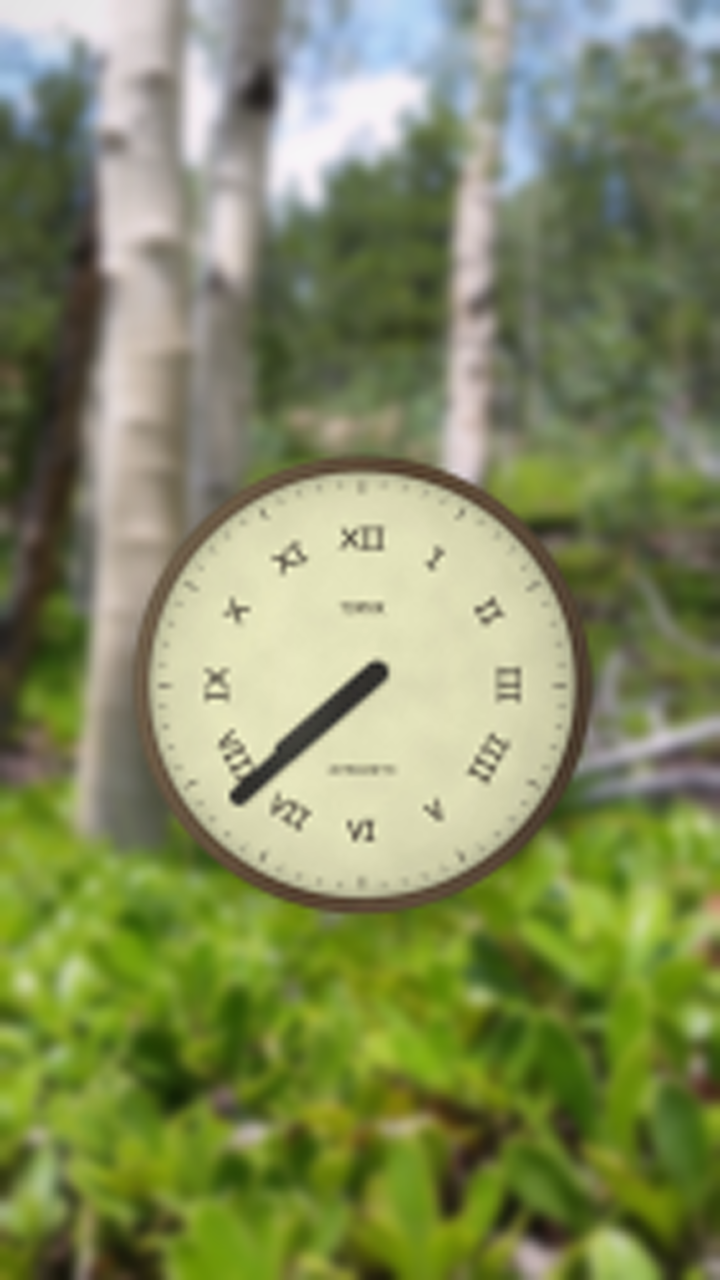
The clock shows 7.38
